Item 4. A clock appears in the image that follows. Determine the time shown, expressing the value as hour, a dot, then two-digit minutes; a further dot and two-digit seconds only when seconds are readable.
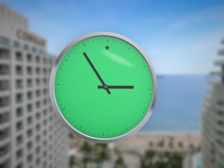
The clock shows 2.54
